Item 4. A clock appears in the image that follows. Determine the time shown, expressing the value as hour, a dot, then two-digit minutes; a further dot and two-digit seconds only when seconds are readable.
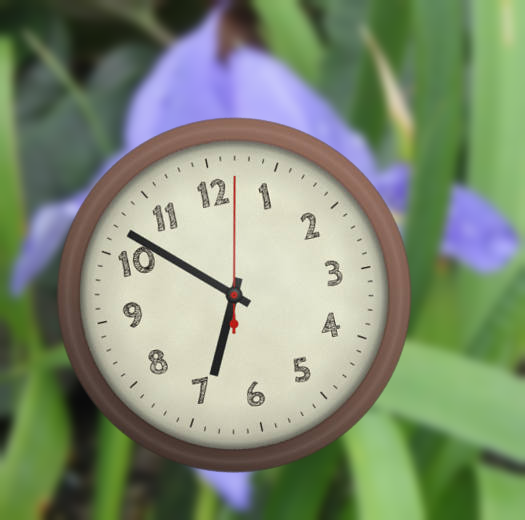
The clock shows 6.52.02
